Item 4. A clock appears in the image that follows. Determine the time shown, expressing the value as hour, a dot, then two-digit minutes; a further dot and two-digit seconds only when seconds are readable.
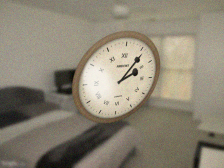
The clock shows 2.06
